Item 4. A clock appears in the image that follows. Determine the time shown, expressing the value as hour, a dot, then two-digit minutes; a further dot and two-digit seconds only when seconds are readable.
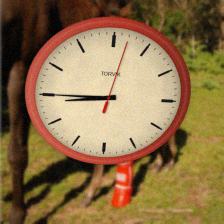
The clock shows 8.45.02
